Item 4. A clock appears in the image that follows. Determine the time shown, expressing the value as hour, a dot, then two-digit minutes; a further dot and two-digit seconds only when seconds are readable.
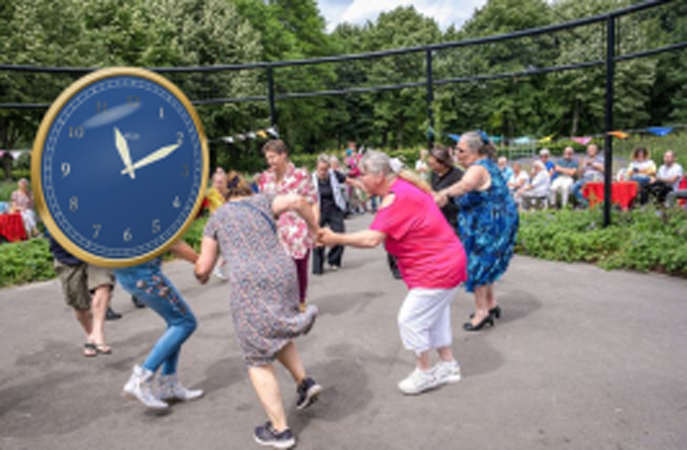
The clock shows 11.11
